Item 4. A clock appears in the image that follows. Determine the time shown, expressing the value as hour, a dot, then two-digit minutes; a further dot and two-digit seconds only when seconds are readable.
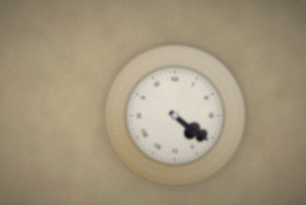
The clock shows 4.21
